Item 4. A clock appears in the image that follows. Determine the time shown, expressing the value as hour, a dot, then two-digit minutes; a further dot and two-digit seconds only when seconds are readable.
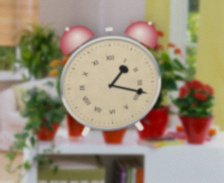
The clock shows 1.18
